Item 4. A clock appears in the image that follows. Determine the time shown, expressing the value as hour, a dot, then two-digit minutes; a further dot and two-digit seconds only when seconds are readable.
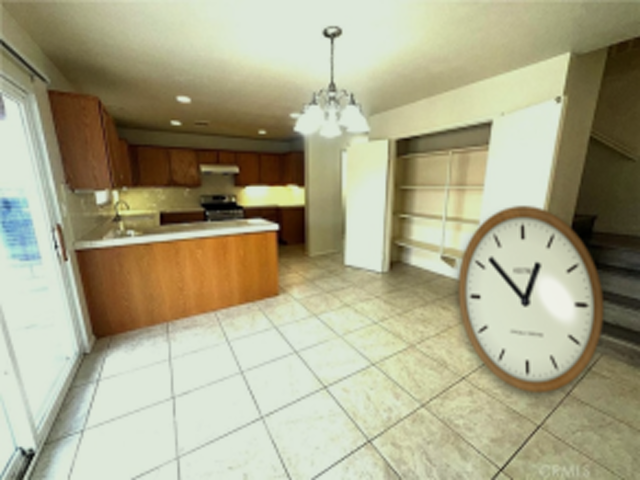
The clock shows 12.52
